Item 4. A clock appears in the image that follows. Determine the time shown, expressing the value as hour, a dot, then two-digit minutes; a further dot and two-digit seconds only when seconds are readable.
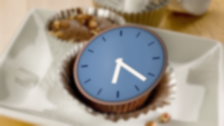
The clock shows 6.22
